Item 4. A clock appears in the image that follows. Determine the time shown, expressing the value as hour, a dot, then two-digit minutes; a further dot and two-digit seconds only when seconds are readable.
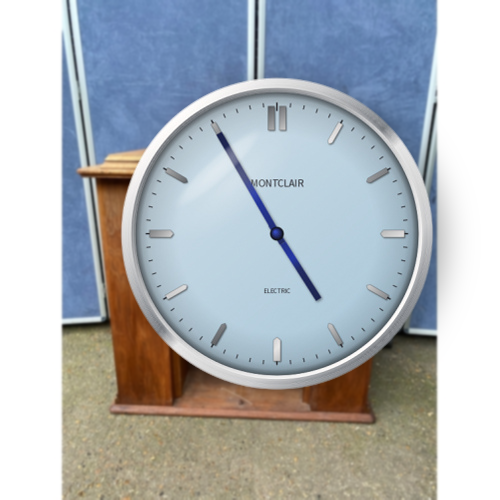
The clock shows 4.55
